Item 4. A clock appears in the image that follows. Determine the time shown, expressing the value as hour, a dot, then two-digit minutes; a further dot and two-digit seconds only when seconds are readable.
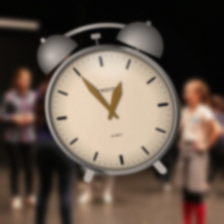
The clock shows 12.55
